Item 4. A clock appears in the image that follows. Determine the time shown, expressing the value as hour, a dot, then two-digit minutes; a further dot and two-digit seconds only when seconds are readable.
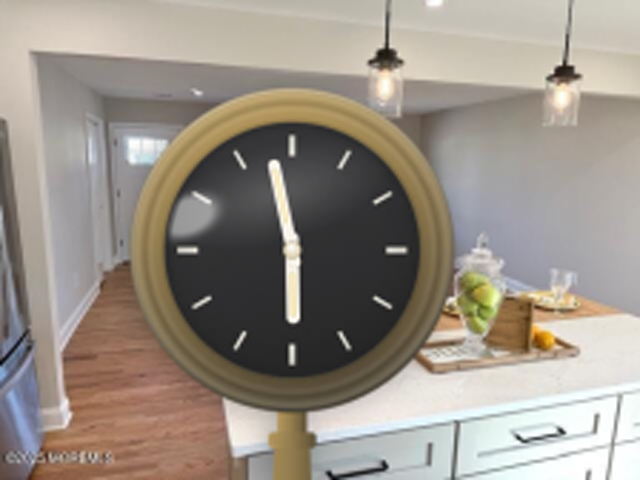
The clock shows 5.58
